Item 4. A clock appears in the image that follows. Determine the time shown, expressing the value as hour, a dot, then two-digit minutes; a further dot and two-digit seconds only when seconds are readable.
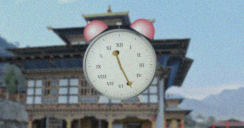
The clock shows 11.26
